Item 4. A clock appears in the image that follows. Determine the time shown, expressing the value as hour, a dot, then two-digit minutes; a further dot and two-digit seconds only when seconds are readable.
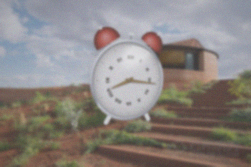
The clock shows 8.16
